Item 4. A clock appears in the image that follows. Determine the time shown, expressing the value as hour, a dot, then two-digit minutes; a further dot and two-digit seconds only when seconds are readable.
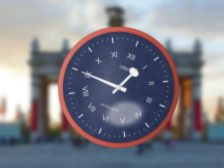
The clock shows 12.45
